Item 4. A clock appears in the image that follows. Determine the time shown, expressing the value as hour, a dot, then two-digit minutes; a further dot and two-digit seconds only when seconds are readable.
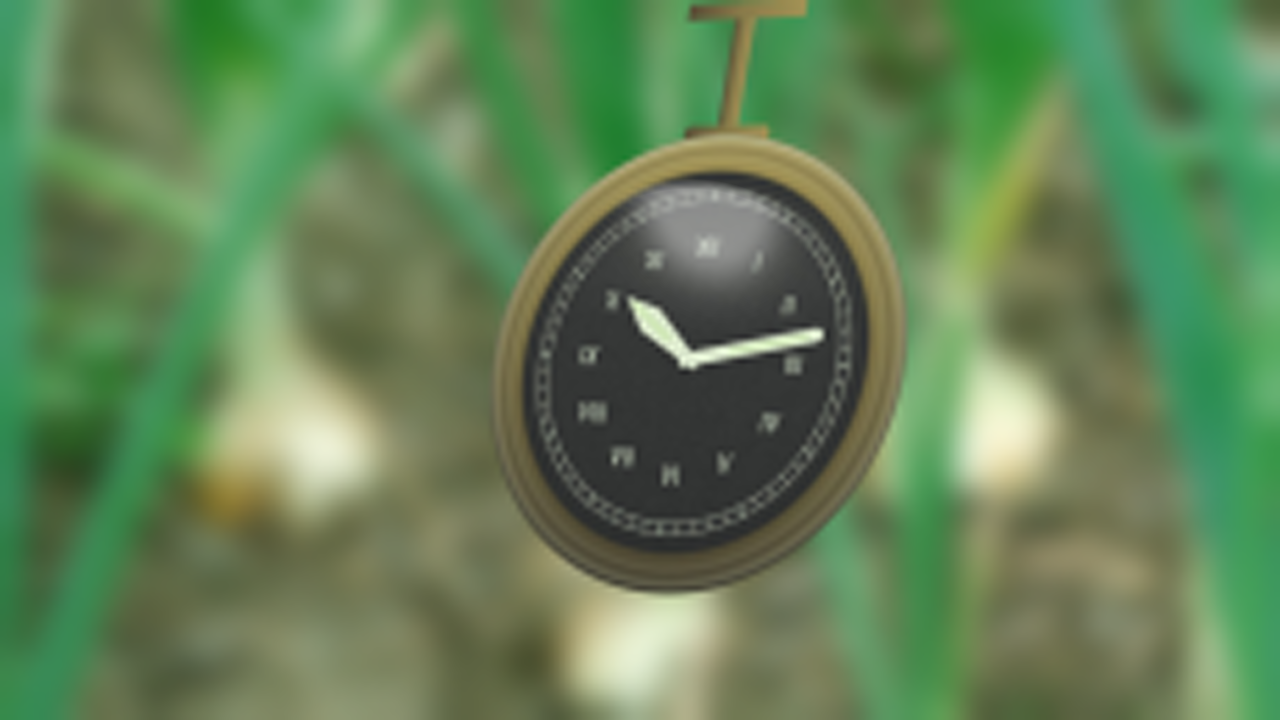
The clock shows 10.13
